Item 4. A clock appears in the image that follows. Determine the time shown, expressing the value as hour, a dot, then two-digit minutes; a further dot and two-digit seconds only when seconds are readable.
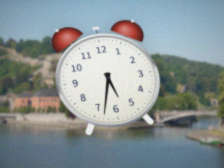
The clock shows 5.33
